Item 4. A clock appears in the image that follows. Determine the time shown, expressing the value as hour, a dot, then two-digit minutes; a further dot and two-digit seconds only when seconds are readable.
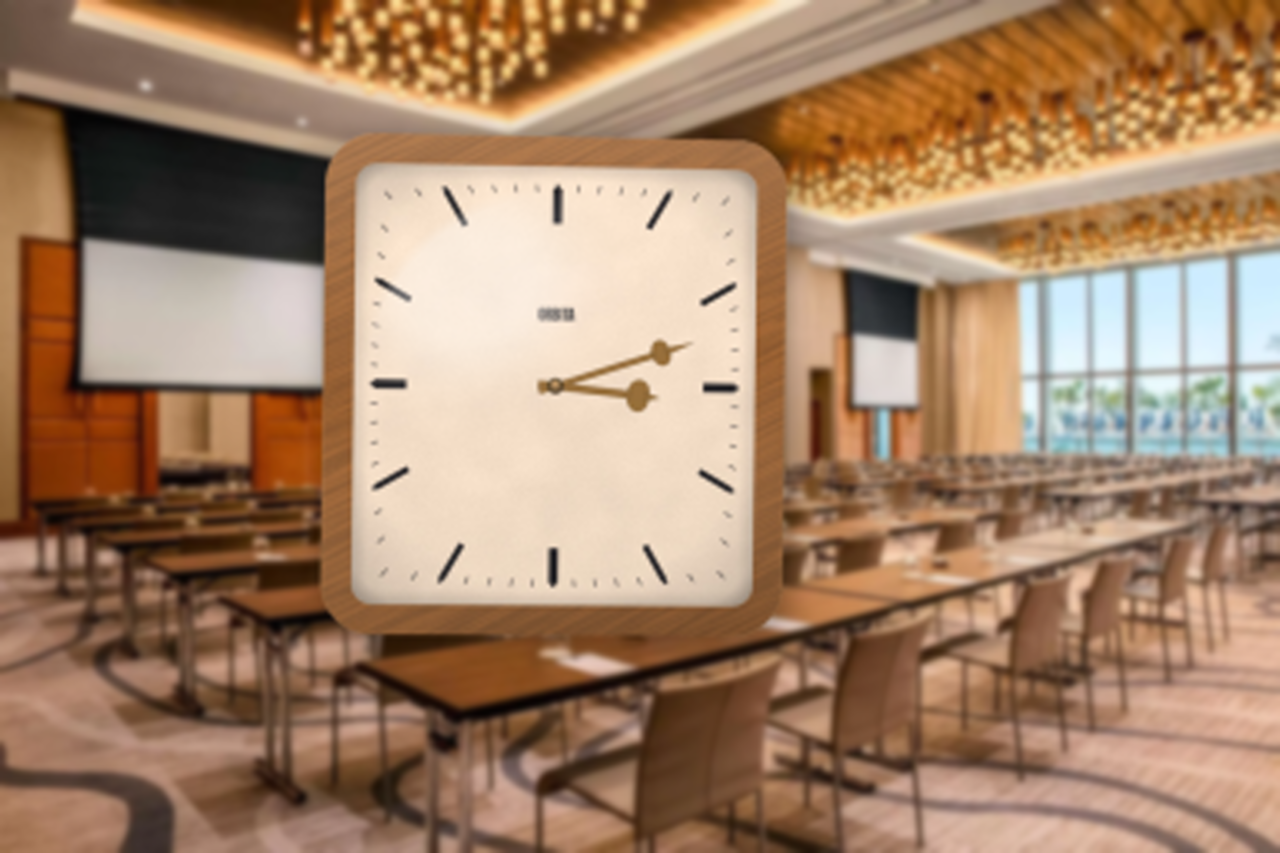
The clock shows 3.12
